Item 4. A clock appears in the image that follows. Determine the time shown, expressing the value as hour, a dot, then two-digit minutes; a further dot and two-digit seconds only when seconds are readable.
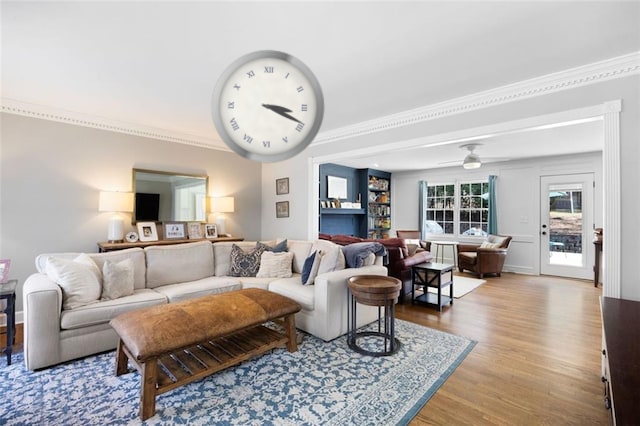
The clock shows 3.19
